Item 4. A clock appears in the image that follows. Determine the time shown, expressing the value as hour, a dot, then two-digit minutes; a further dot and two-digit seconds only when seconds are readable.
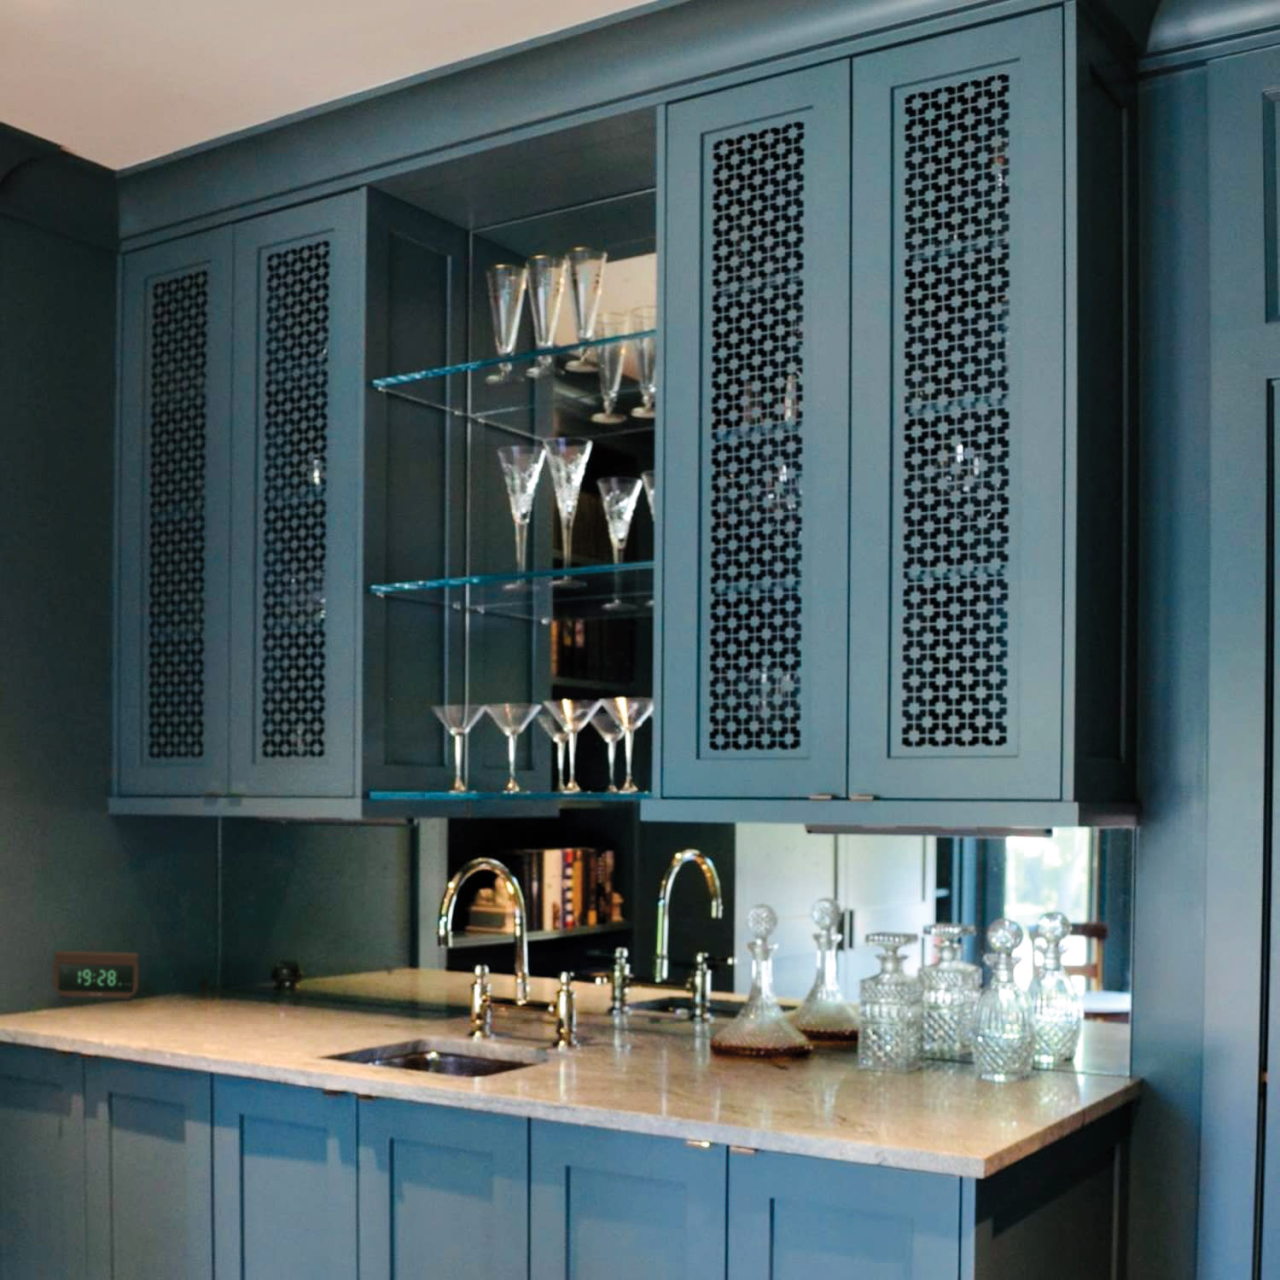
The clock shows 19.28
